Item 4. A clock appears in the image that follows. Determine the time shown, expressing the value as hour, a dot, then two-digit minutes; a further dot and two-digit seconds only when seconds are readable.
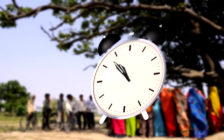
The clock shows 10.53
